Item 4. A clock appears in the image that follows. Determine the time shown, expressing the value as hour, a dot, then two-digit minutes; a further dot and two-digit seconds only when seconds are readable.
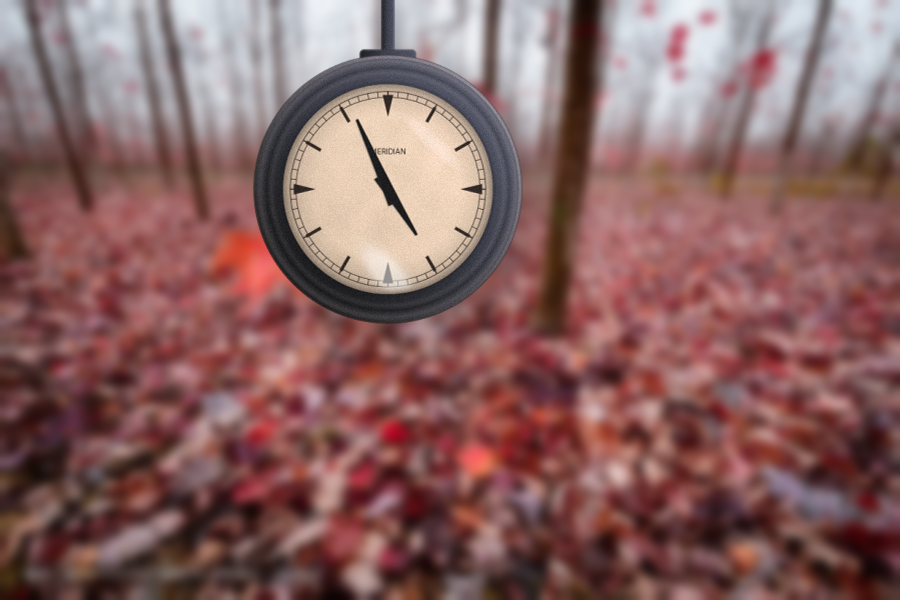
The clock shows 4.56
